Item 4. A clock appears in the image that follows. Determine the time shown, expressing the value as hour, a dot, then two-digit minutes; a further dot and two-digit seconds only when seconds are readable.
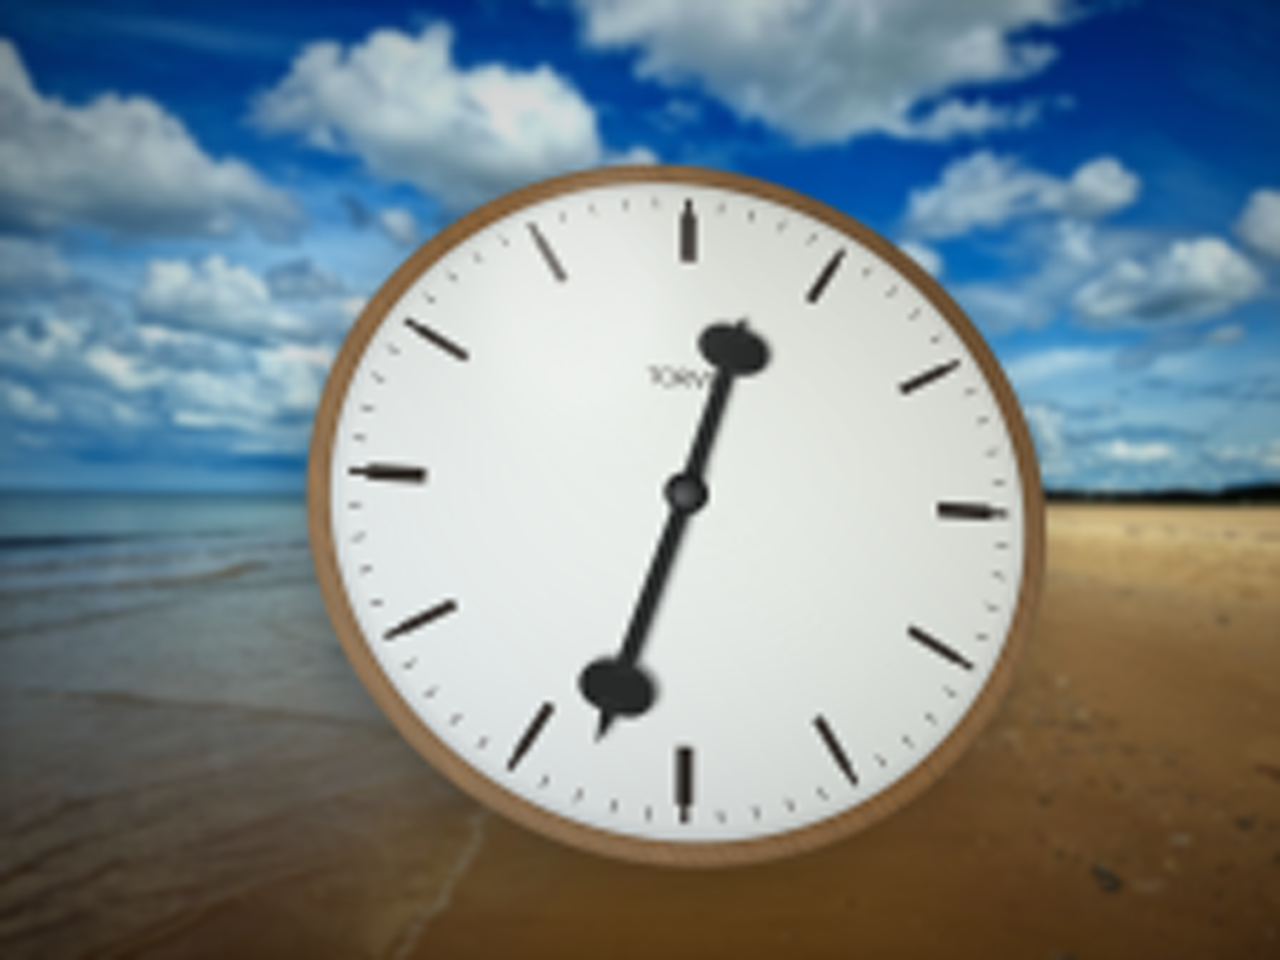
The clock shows 12.33
